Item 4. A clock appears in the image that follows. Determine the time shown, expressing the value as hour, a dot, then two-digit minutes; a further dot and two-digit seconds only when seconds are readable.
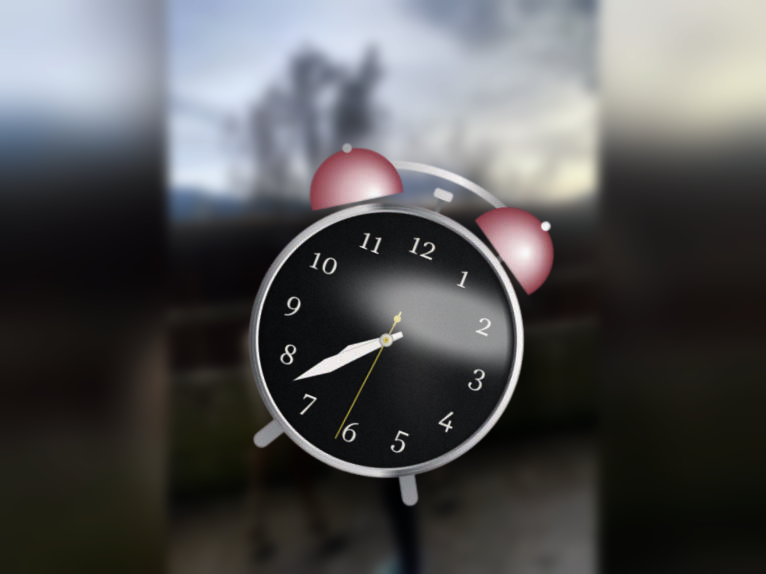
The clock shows 7.37.31
